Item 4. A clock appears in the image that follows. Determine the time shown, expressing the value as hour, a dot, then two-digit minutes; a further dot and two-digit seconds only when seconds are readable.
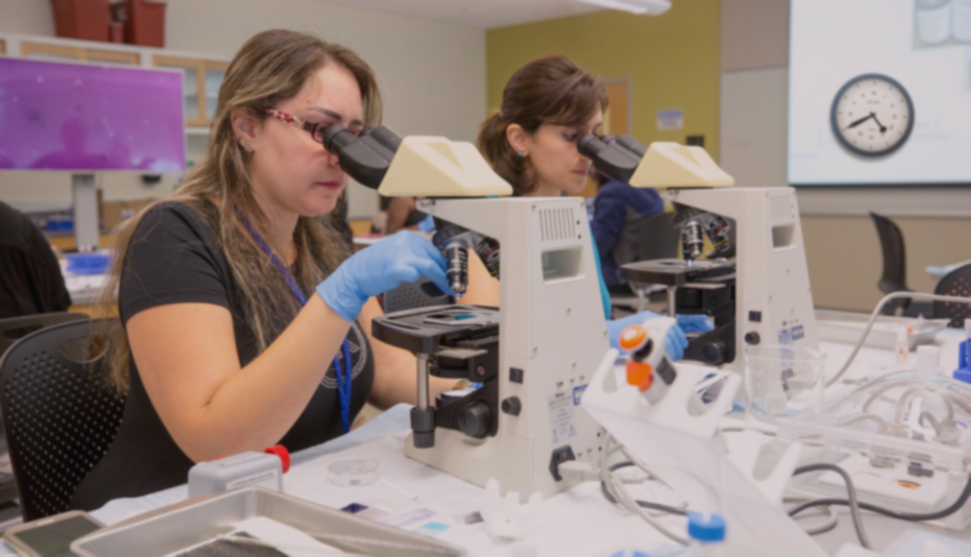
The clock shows 4.40
